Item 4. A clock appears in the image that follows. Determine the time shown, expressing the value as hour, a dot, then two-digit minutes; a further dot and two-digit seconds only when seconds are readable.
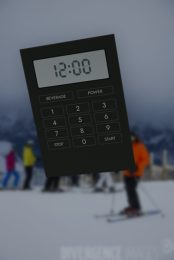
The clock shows 12.00
